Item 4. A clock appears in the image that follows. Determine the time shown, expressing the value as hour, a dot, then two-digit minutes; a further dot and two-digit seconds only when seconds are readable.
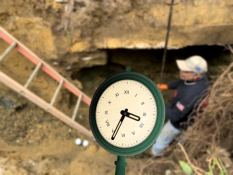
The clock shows 3.34
